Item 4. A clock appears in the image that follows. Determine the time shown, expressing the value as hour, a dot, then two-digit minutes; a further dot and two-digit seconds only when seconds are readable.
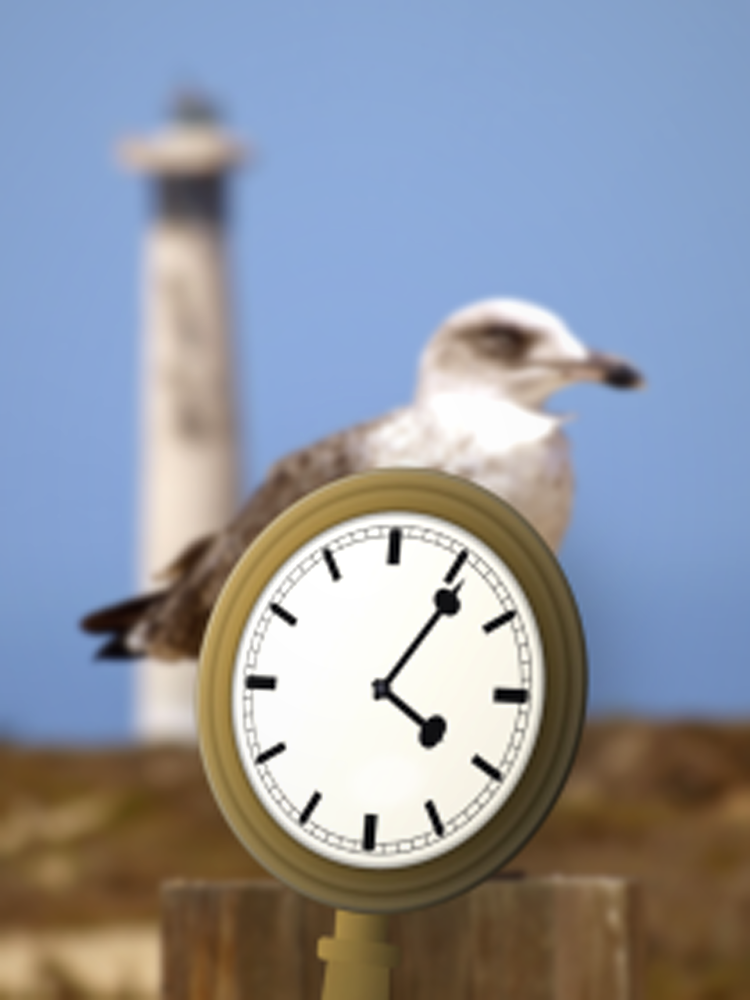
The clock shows 4.06
